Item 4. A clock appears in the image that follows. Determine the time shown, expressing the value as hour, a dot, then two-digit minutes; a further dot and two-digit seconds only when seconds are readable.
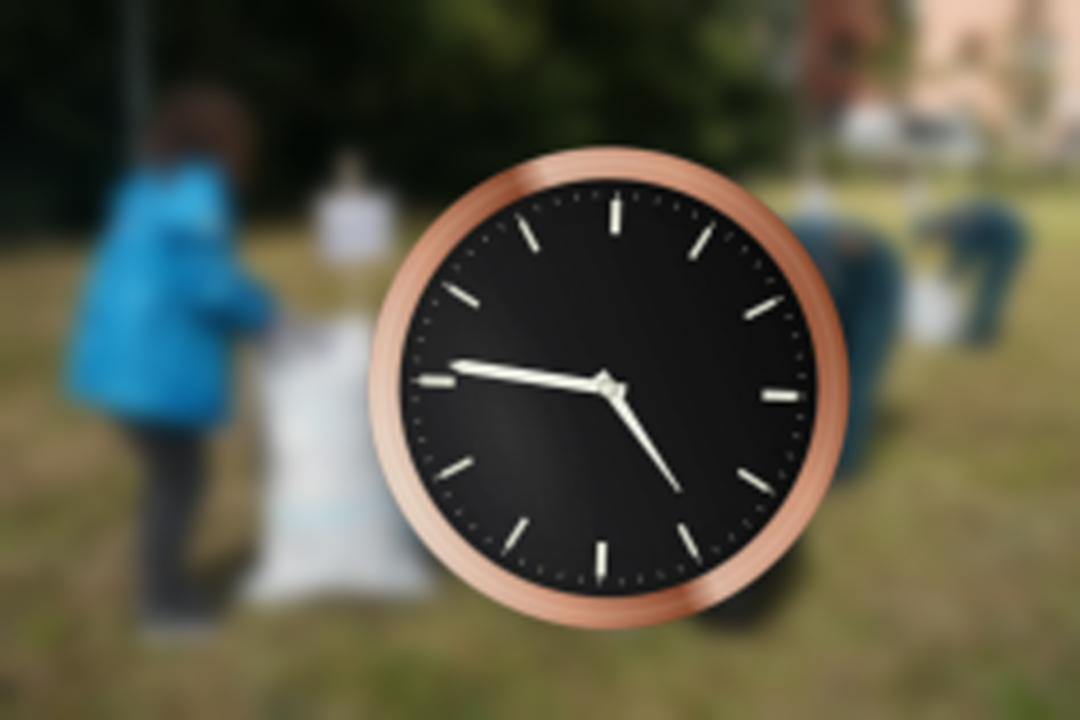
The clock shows 4.46
